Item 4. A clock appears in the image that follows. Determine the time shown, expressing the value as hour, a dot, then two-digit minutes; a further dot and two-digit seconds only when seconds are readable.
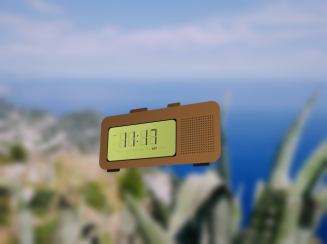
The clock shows 11.17
